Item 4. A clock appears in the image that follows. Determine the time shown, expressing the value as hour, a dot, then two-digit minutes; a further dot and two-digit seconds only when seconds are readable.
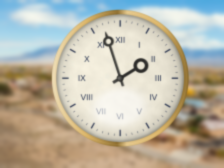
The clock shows 1.57
